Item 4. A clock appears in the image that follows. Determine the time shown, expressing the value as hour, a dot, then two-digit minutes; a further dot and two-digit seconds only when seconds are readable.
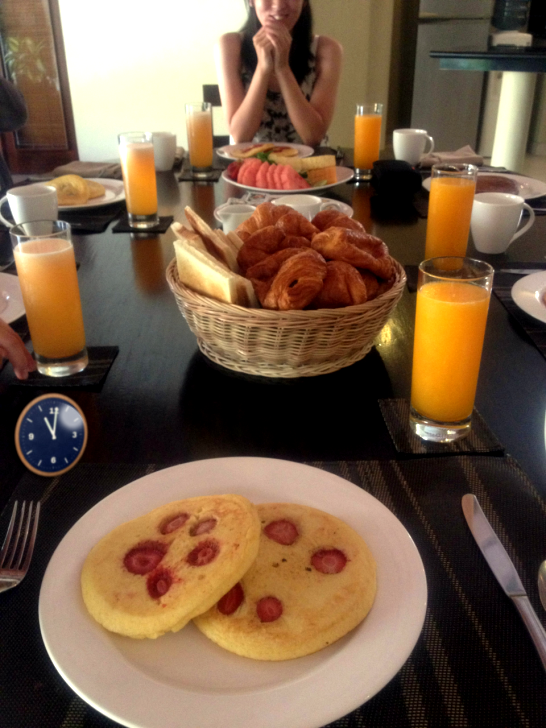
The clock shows 11.01
